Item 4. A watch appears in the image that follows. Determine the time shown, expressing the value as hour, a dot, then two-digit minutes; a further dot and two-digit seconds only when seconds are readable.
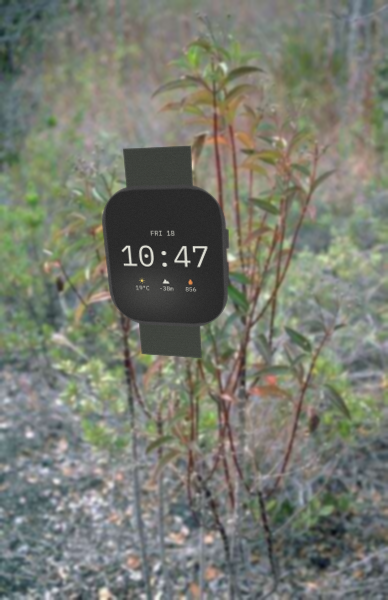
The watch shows 10.47
